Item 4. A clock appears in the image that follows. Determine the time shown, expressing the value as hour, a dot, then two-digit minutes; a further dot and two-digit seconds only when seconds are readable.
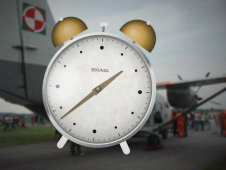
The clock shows 1.38
